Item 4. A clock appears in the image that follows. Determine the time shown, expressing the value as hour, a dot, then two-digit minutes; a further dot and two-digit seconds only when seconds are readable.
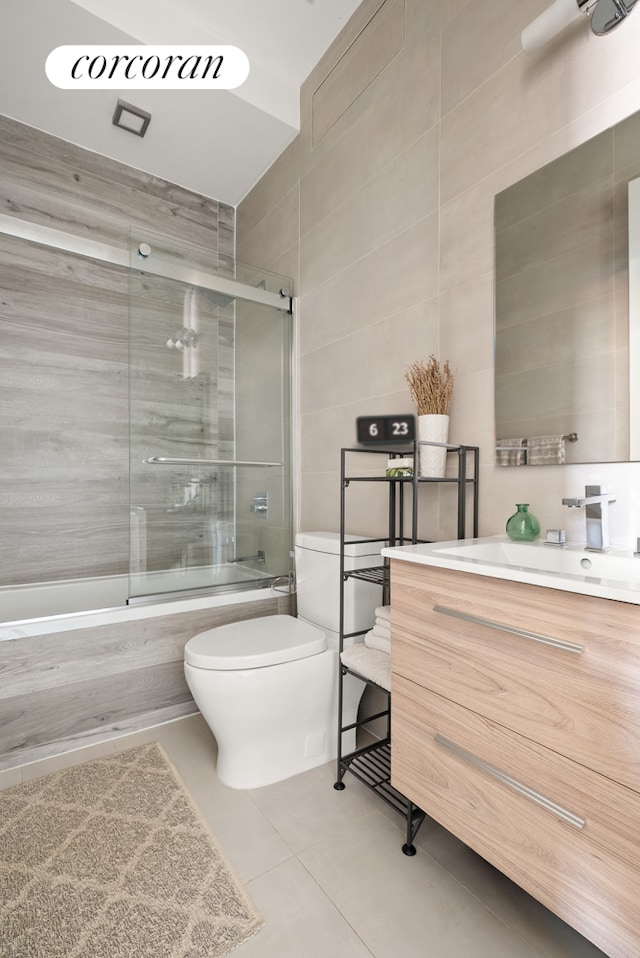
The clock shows 6.23
